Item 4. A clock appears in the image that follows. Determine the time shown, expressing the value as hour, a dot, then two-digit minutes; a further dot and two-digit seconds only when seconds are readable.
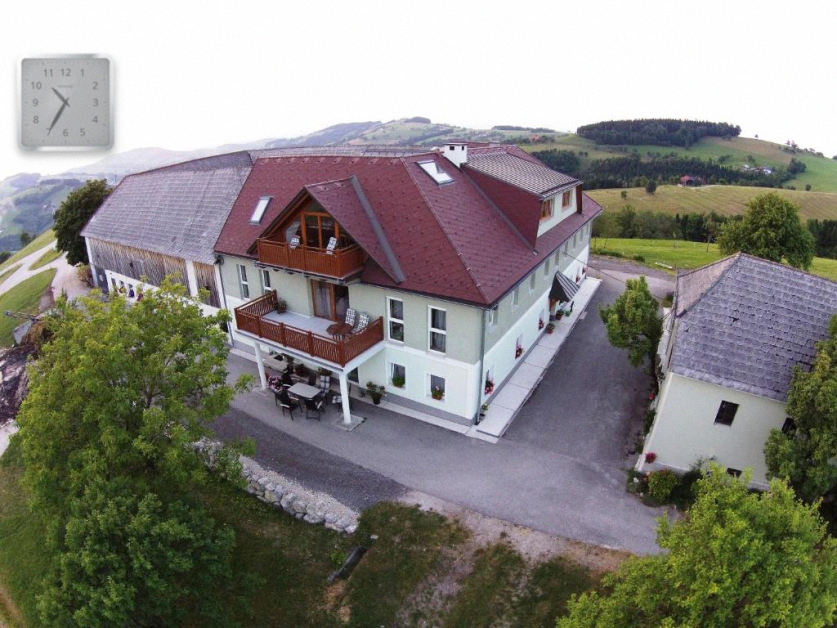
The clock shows 10.35
